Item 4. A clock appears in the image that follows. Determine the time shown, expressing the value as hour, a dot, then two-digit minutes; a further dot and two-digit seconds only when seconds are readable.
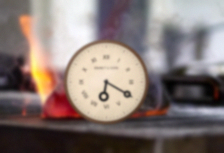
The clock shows 6.20
